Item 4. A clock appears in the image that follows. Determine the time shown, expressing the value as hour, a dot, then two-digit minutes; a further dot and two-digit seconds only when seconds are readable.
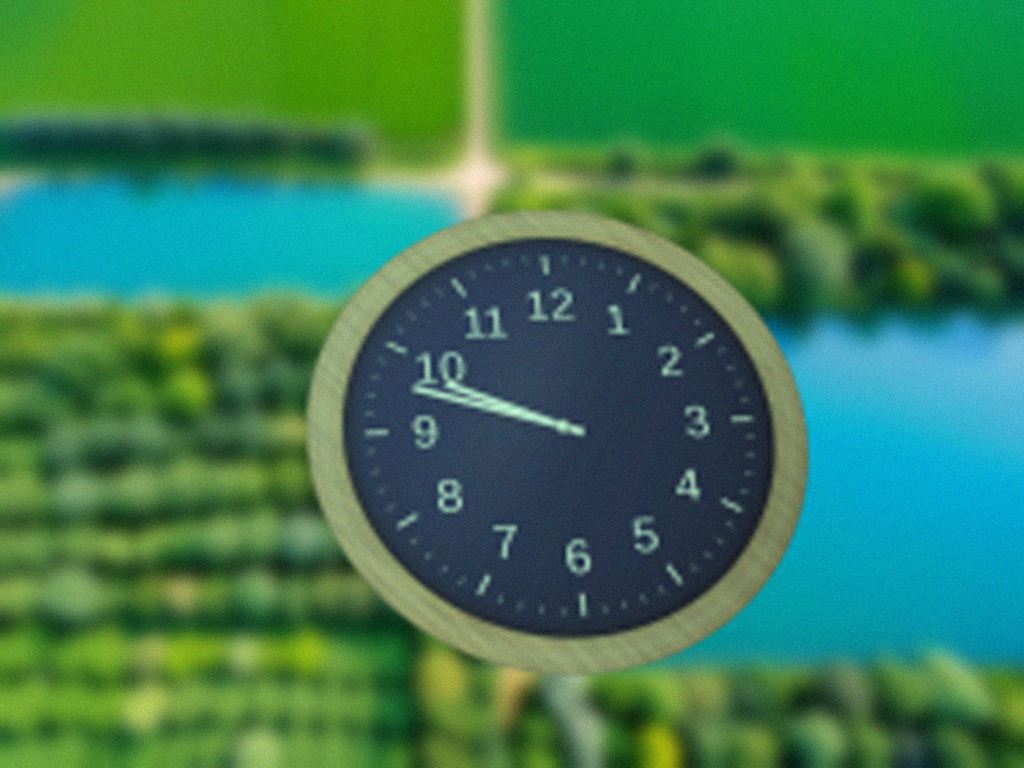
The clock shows 9.48
